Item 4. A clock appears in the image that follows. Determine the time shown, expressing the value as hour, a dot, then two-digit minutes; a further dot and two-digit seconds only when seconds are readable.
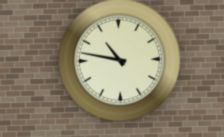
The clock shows 10.47
